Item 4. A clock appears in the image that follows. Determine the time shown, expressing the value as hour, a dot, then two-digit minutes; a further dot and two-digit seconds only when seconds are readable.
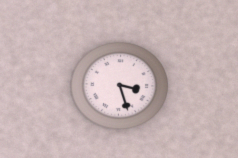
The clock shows 3.27
